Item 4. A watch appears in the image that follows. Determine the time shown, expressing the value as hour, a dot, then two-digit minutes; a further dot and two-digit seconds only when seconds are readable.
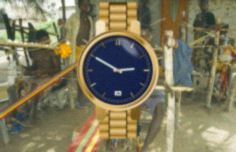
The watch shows 2.50
